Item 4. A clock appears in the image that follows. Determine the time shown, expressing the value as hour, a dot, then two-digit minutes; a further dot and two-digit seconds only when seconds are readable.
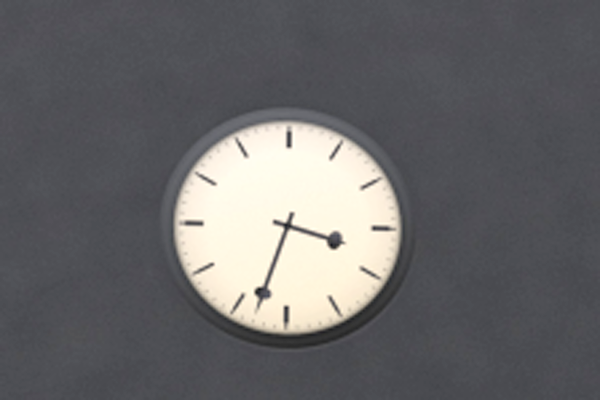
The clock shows 3.33
